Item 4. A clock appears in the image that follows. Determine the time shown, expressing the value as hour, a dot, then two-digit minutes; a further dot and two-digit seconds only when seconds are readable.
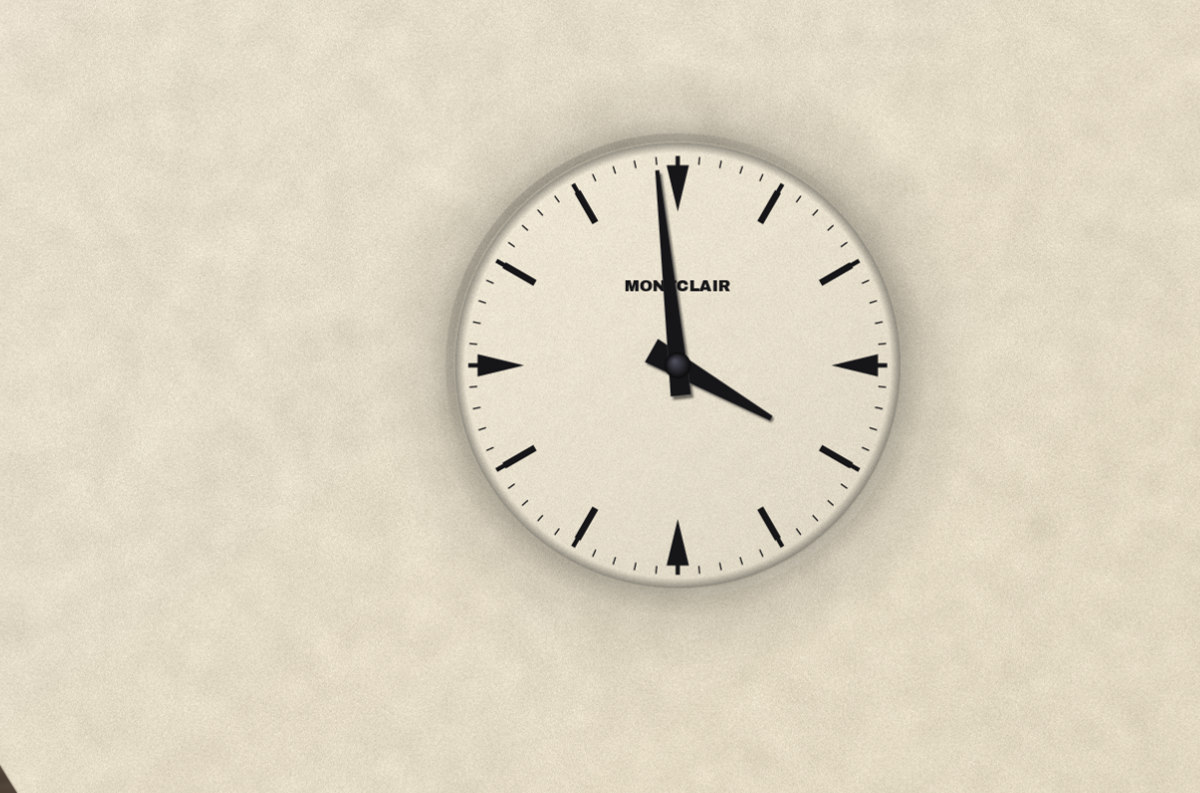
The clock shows 3.59
